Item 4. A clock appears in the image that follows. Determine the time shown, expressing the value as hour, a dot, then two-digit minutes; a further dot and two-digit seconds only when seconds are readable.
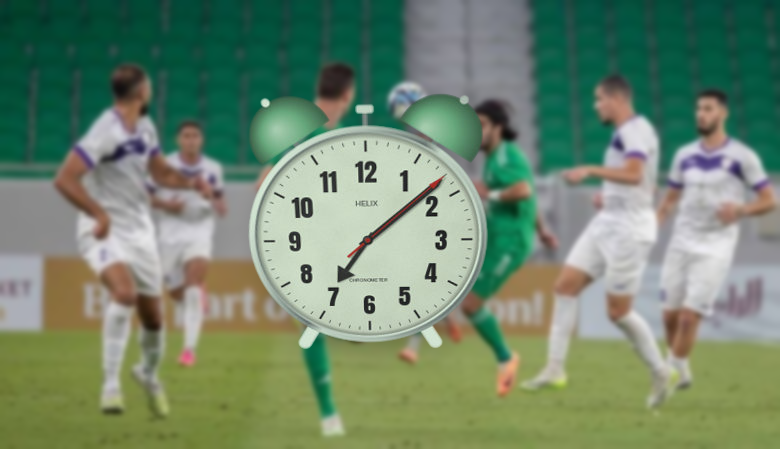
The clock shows 7.08.08
